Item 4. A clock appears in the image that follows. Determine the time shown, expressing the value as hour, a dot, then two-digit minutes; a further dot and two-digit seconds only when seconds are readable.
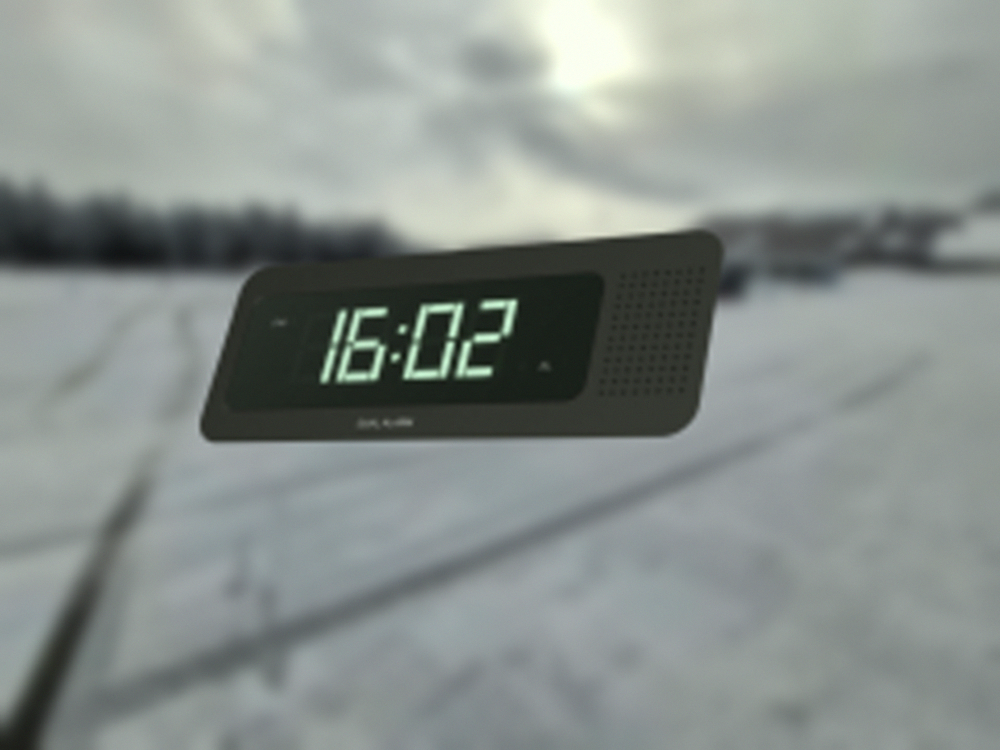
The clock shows 16.02
